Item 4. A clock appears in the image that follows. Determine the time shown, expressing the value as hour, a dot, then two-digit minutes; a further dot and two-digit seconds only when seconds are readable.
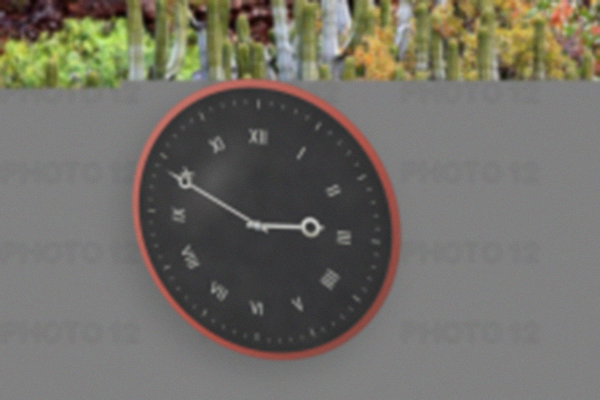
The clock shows 2.49
